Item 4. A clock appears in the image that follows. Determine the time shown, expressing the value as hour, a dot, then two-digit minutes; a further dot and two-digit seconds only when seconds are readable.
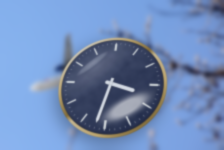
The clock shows 3.32
